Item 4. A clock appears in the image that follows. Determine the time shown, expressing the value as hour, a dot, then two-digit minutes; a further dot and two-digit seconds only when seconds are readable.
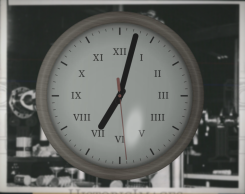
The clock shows 7.02.29
